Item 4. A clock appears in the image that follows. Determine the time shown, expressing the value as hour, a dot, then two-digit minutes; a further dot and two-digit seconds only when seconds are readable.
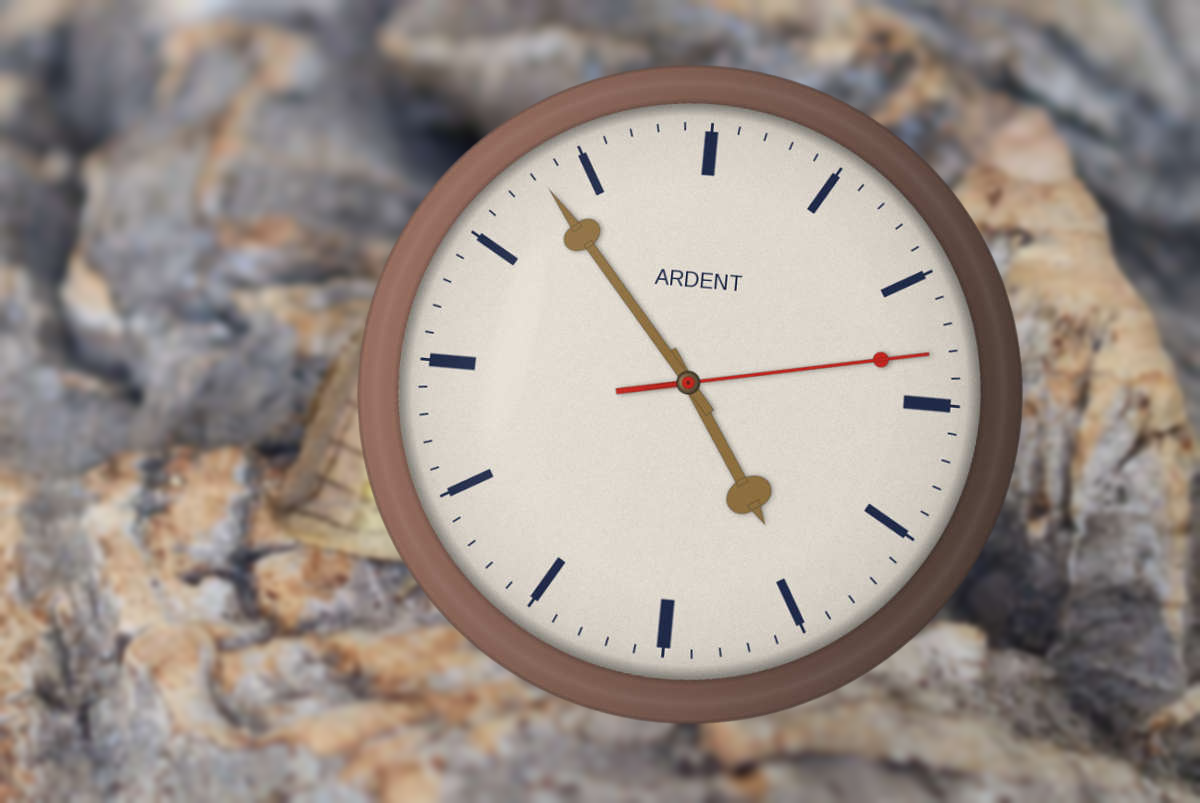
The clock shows 4.53.13
